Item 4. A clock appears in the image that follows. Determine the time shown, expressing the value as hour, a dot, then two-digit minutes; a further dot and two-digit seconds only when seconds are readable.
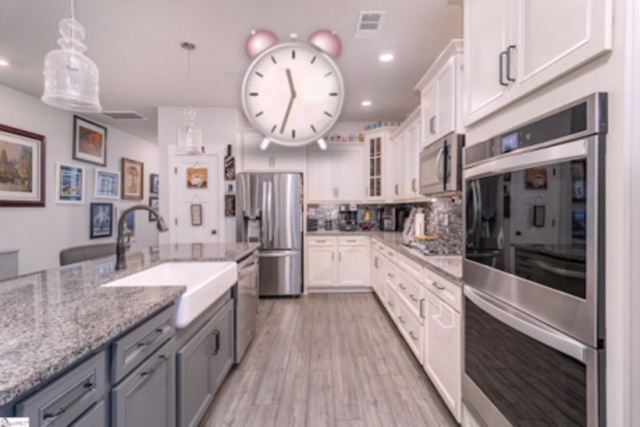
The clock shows 11.33
